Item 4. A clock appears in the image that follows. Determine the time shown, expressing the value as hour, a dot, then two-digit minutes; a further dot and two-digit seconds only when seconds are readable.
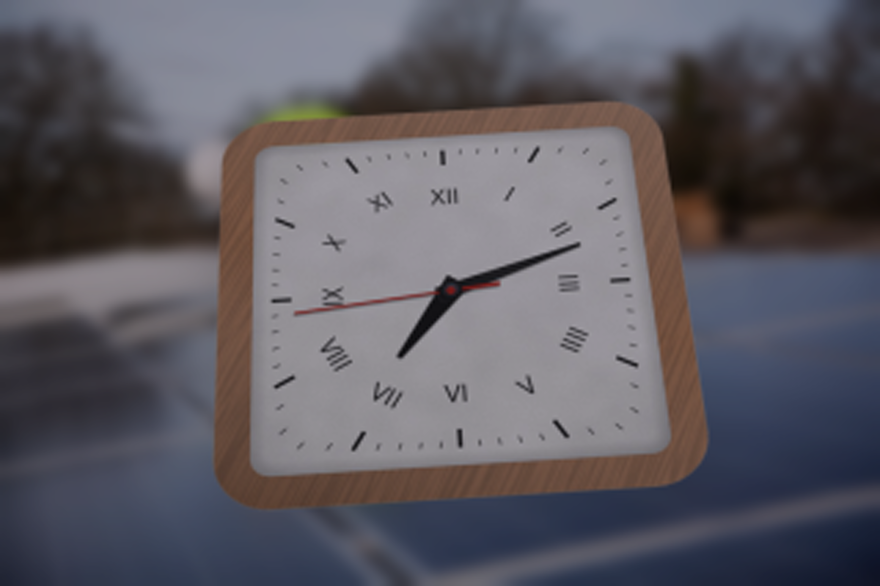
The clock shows 7.11.44
